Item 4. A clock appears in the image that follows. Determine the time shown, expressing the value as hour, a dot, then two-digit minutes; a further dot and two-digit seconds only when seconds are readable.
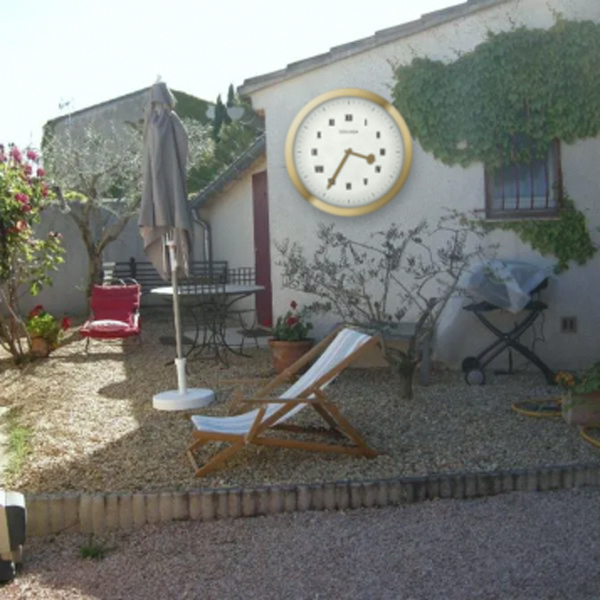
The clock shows 3.35
